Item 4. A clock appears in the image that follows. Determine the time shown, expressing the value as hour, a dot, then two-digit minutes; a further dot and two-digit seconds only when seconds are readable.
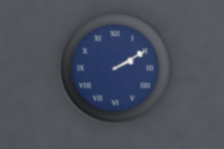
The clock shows 2.10
